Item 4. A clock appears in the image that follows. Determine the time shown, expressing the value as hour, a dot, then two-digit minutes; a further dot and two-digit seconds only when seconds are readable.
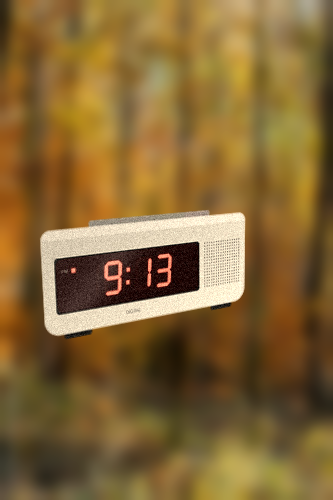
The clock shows 9.13
